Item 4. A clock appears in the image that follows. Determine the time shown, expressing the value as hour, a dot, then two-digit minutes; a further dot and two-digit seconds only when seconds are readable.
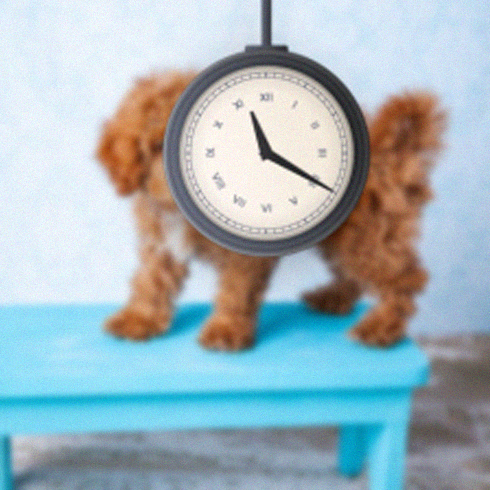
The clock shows 11.20
